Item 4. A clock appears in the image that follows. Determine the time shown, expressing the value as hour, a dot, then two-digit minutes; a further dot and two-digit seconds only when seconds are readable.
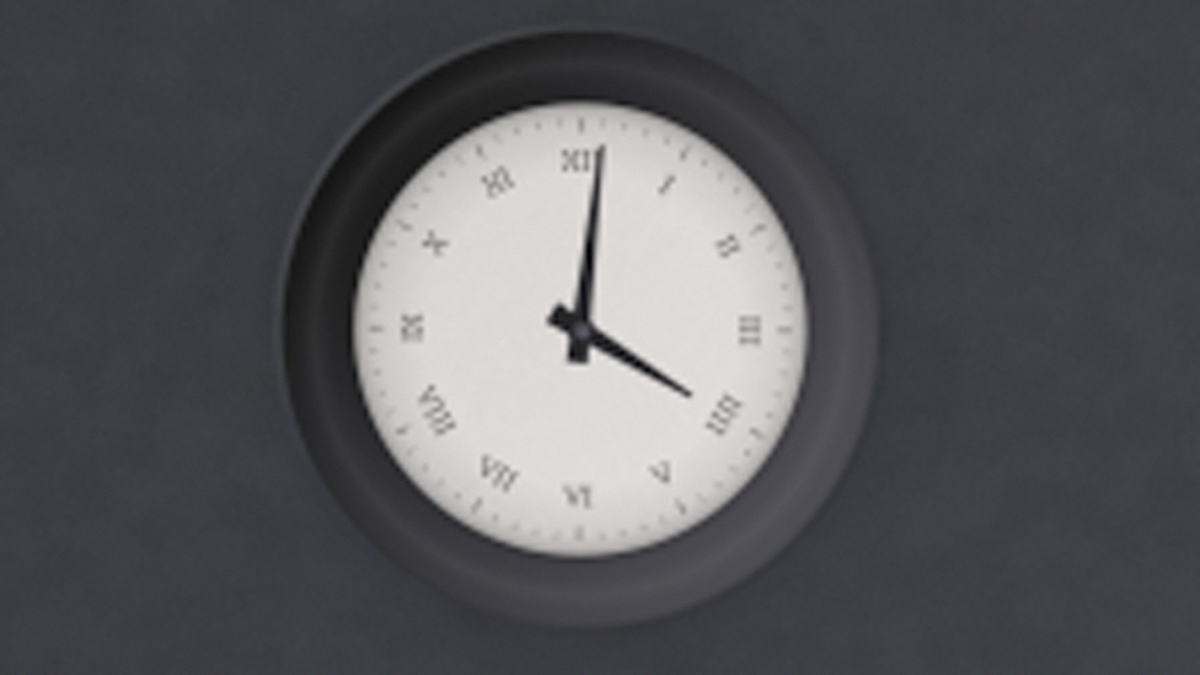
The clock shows 4.01
